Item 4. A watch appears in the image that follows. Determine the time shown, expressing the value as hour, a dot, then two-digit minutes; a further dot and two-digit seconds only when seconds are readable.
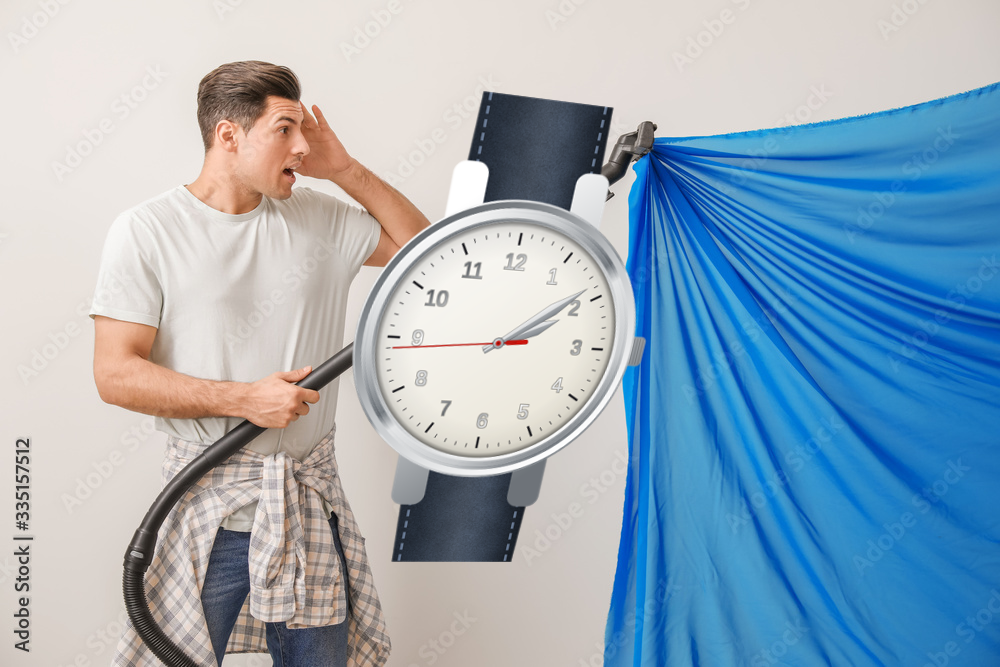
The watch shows 2.08.44
